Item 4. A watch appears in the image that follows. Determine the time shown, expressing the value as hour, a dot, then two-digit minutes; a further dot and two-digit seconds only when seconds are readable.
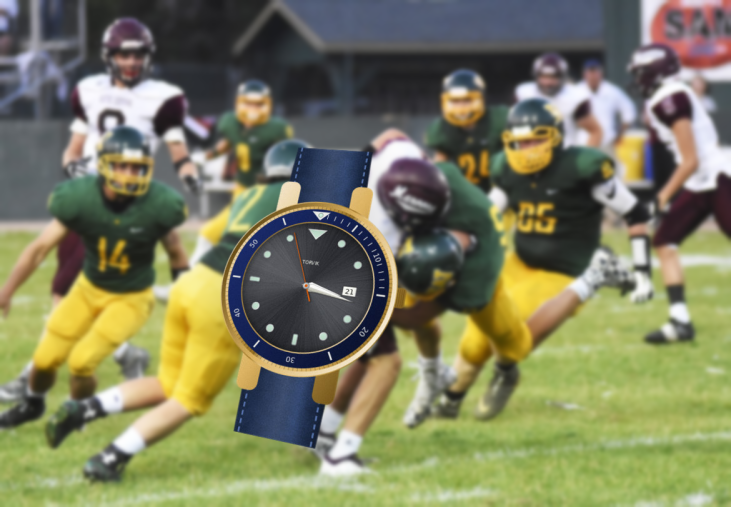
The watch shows 3.16.56
